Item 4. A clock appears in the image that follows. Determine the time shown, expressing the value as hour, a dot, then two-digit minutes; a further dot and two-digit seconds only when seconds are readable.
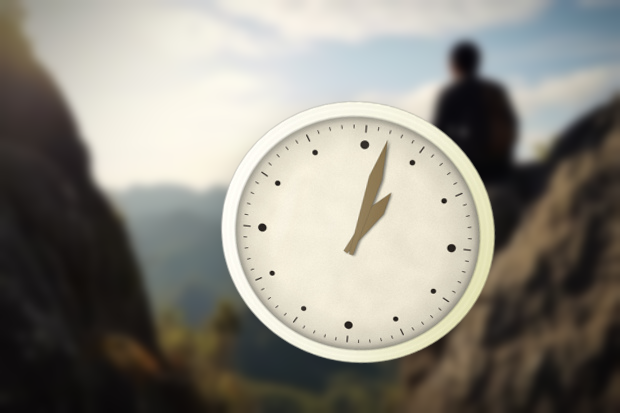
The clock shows 1.02
